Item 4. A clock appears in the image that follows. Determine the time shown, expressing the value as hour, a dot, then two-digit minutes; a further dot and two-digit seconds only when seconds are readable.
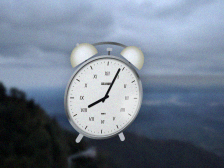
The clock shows 8.04
